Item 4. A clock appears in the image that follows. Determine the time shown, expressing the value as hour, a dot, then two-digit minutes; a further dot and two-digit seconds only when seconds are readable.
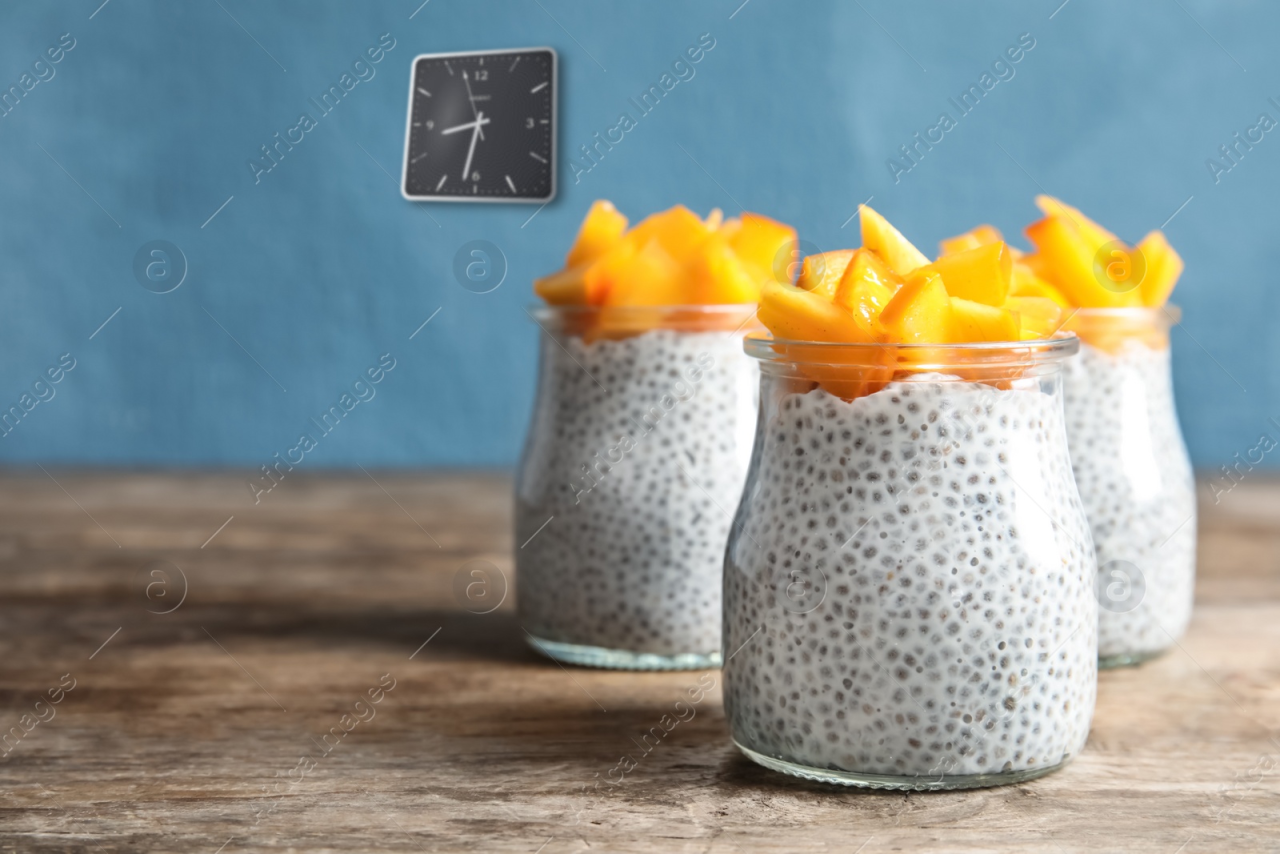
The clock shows 8.31.57
